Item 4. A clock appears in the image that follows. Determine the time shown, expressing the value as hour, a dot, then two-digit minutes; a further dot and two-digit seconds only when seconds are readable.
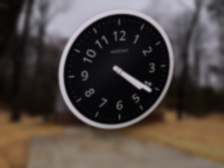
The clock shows 4.21
